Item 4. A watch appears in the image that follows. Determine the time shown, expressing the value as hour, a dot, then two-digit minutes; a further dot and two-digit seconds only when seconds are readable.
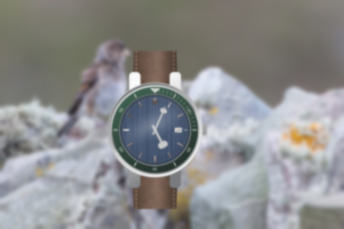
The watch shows 5.04
